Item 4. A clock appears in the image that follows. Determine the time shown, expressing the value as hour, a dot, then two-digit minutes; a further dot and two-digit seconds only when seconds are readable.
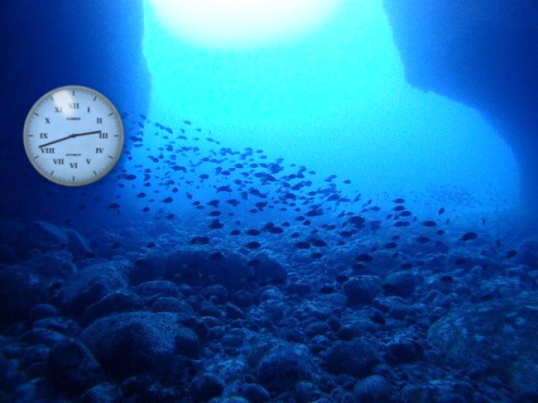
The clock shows 2.42
